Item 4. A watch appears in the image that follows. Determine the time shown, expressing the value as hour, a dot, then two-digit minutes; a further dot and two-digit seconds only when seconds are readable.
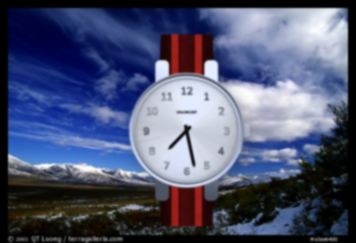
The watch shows 7.28
